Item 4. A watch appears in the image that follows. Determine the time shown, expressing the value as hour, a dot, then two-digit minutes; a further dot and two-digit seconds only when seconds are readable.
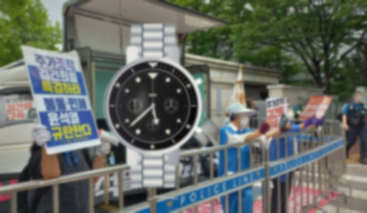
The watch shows 5.38
